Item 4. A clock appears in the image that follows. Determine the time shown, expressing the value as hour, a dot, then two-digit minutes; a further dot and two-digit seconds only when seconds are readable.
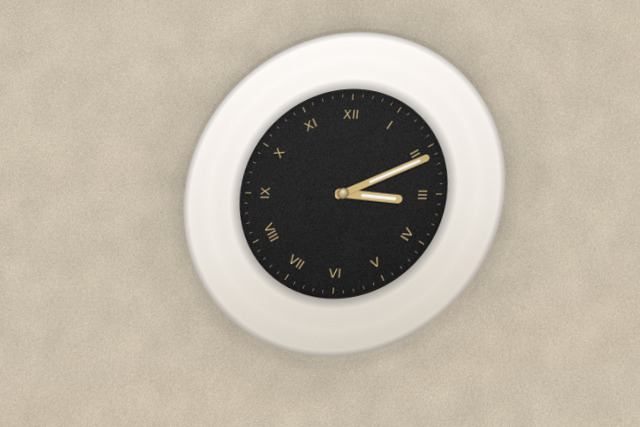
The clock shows 3.11
